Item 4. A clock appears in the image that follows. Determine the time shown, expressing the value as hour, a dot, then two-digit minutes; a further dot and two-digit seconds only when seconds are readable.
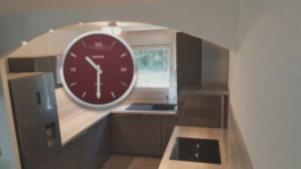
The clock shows 10.30
